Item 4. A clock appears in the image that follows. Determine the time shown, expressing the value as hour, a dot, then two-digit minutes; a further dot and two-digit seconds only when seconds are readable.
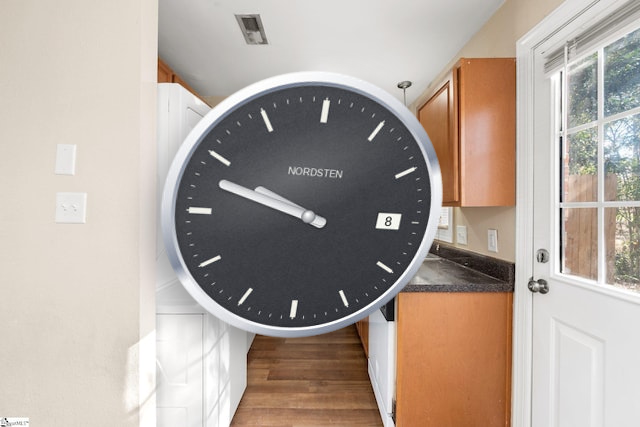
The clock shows 9.48
